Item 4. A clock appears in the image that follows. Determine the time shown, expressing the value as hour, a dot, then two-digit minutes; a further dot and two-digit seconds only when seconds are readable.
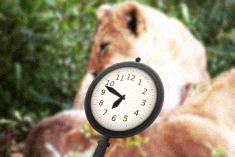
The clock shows 6.48
